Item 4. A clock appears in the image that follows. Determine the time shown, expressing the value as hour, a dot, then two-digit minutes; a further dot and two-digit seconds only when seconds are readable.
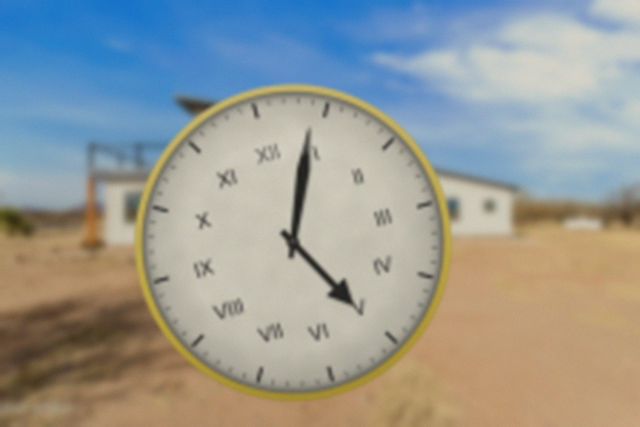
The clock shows 5.04
